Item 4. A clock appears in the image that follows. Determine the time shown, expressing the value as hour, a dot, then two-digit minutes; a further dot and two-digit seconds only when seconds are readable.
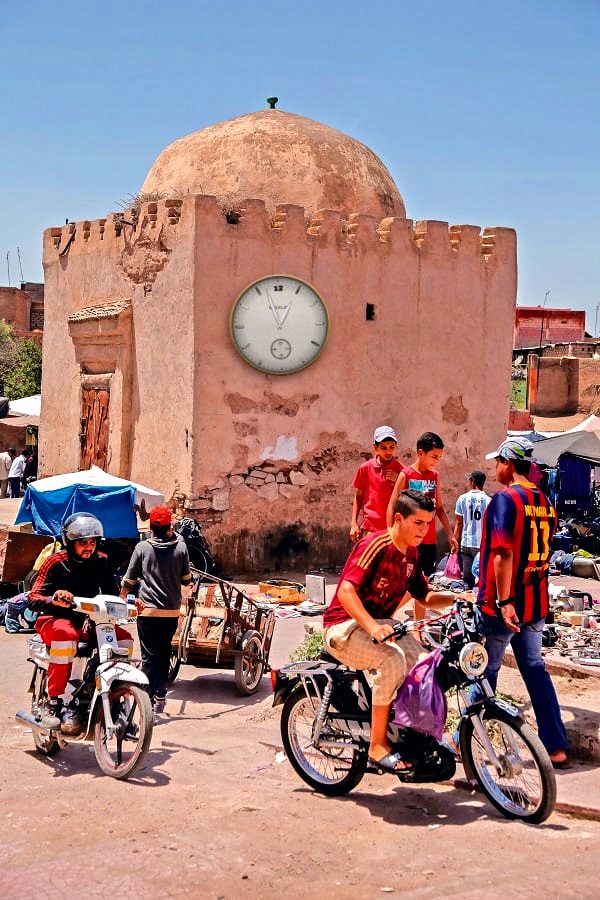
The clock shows 12.57
